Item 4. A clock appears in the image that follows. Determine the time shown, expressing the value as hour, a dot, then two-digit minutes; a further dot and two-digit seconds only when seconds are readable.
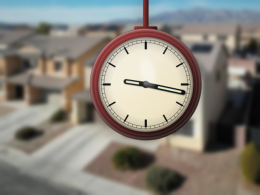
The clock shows 9.17
